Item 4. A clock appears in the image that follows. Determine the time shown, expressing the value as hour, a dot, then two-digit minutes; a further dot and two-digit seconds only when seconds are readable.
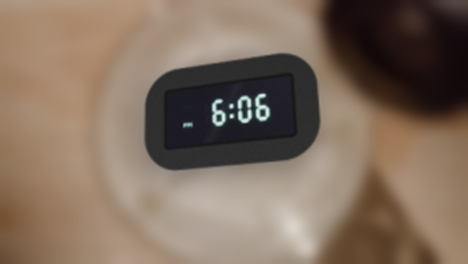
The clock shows 6.06
